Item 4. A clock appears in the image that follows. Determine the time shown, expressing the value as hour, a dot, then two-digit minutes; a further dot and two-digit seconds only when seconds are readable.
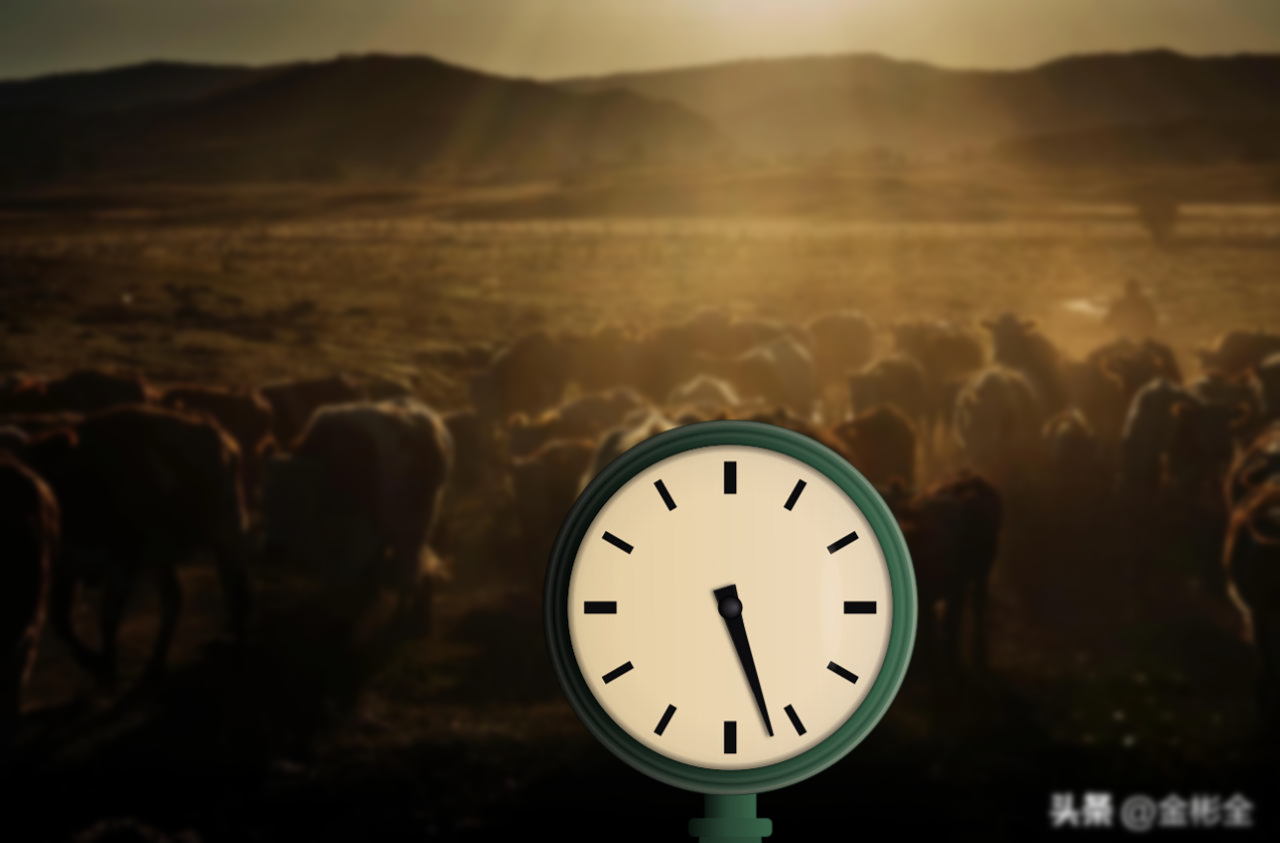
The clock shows 5.27
